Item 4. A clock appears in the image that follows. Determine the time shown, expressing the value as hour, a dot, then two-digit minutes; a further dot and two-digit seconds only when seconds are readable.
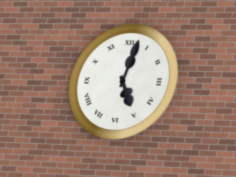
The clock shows 5.02
